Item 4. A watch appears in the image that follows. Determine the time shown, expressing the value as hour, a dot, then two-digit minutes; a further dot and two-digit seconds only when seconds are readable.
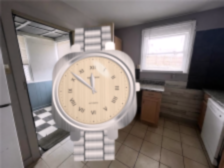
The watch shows 11.52
